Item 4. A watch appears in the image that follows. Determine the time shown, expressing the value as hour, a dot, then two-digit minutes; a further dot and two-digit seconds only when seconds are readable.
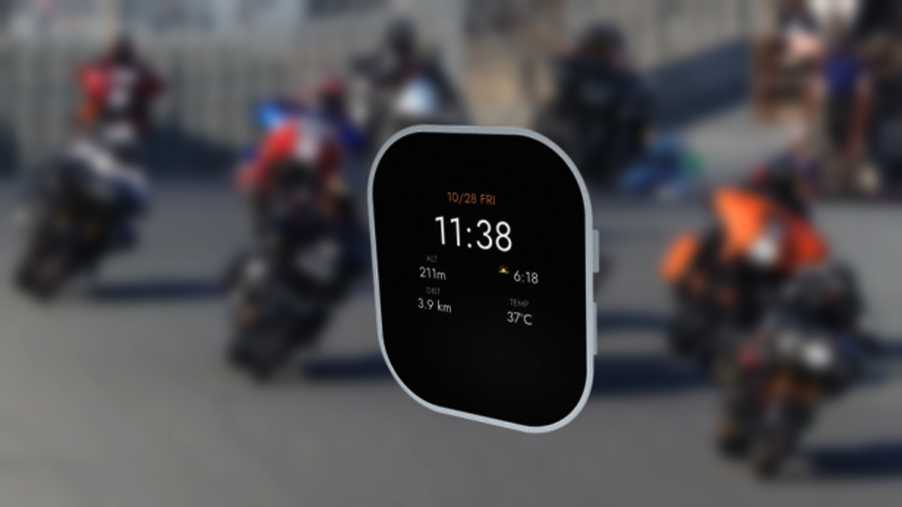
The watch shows 11.38
